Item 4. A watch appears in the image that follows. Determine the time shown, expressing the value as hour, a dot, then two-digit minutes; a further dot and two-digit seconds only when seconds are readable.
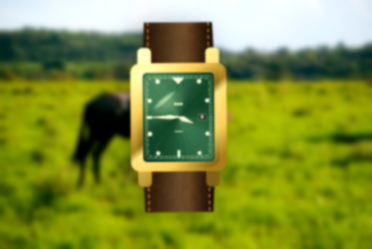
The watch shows 3.45
